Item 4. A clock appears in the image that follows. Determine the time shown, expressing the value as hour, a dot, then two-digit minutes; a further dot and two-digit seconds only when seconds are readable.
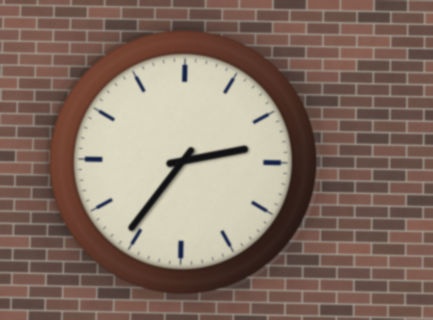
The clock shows 2.36
